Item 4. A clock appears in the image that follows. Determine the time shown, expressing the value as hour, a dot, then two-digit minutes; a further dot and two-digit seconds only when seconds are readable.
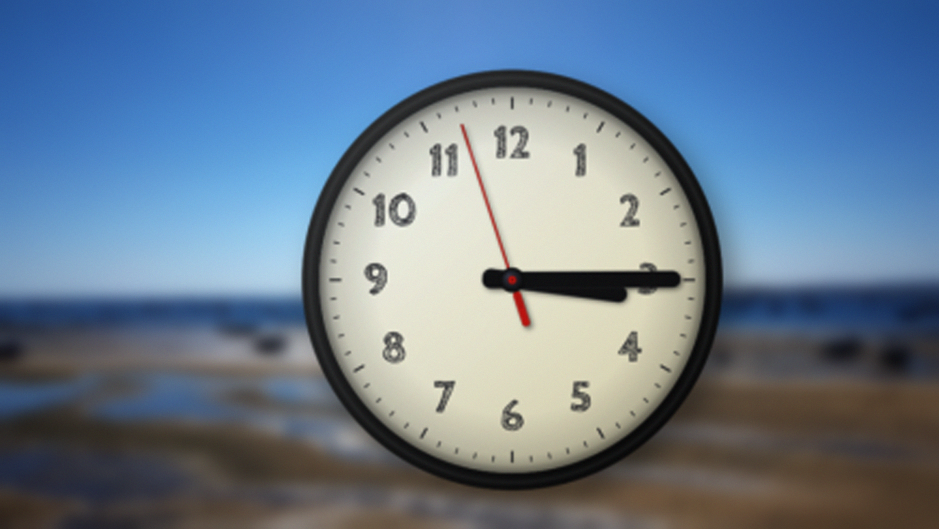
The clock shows 3.14.57
